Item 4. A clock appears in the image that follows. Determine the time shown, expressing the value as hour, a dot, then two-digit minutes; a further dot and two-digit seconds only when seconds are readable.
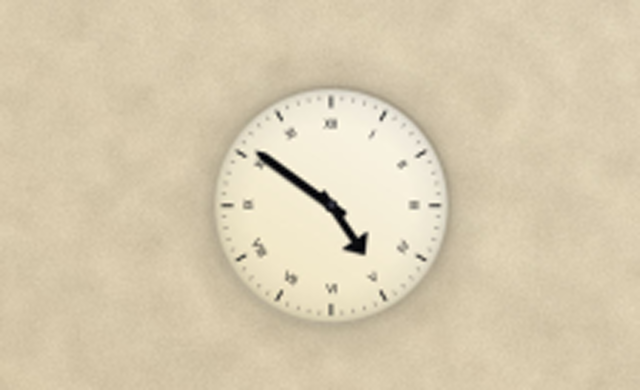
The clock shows 4.51
